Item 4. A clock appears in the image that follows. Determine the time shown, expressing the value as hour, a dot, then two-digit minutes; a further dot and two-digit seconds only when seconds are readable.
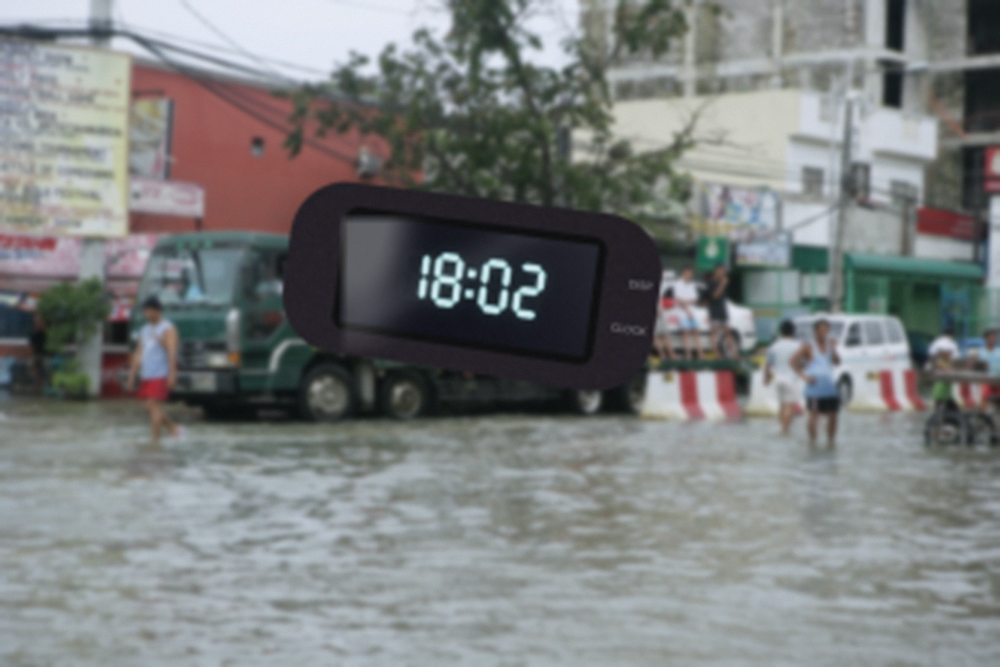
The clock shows 18.02
